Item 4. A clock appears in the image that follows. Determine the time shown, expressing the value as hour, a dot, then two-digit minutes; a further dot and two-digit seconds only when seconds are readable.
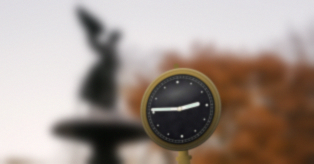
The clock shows 2.46
